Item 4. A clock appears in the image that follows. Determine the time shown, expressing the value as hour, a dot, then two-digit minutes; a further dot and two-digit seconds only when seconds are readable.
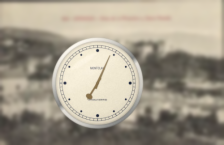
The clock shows 7.04
